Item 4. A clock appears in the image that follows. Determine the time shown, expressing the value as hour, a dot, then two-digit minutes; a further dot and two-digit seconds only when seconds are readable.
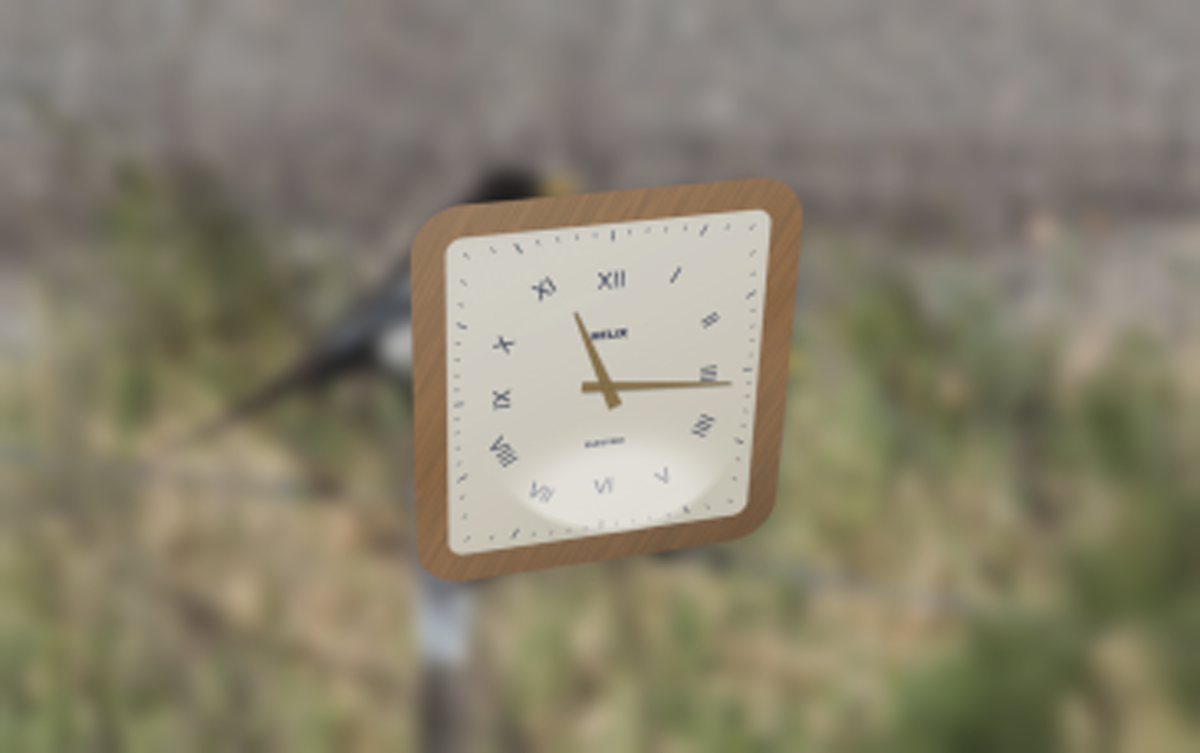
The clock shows 11.16
